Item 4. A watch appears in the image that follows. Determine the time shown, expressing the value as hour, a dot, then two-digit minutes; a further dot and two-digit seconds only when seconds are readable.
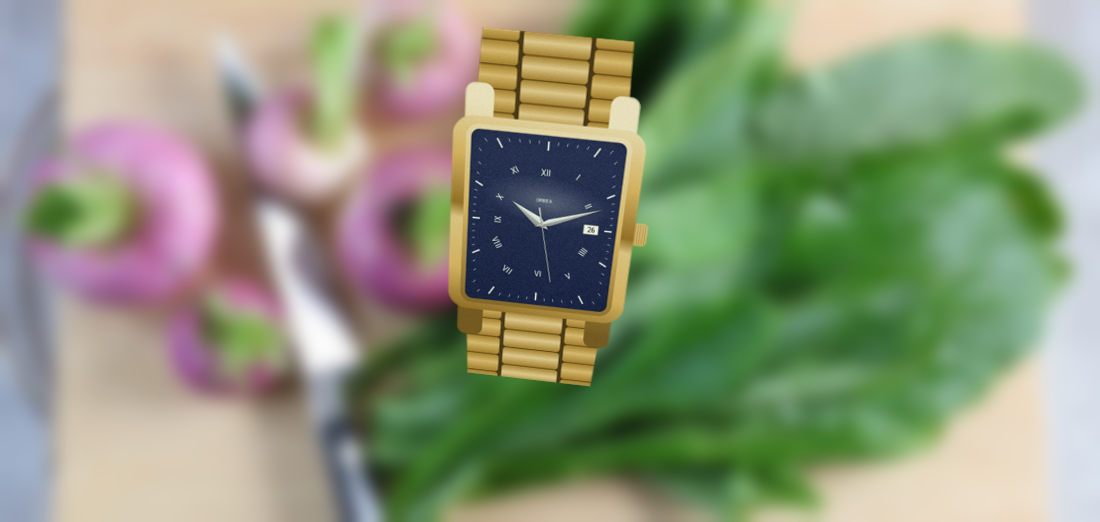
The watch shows 10.11.28
